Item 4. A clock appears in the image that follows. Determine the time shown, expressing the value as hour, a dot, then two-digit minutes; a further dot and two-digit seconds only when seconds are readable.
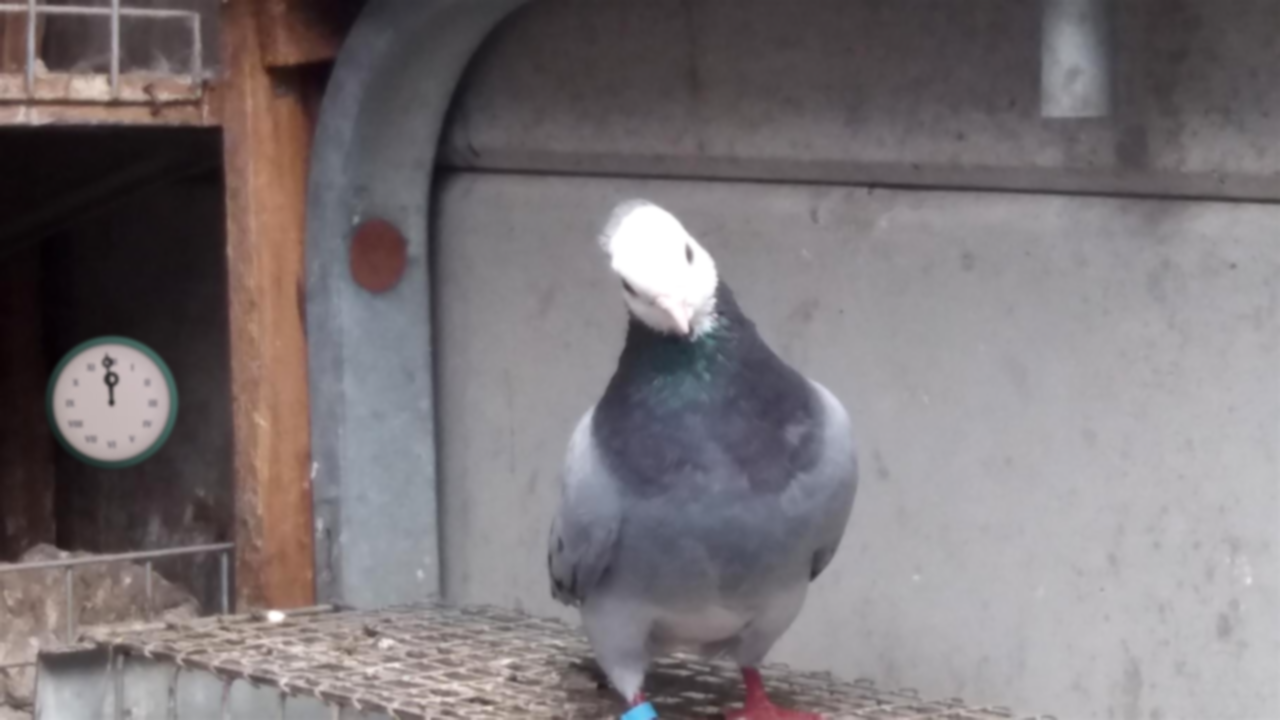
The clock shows 11.59
